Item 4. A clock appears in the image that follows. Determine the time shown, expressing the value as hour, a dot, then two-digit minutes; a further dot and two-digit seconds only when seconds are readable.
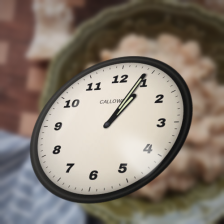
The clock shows 1.04
